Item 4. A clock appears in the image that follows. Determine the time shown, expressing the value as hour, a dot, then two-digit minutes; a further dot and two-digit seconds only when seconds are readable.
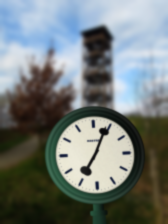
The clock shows 7.04
